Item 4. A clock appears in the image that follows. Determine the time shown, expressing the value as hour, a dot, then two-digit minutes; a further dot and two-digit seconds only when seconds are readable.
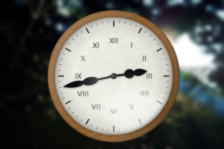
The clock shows 2.43
